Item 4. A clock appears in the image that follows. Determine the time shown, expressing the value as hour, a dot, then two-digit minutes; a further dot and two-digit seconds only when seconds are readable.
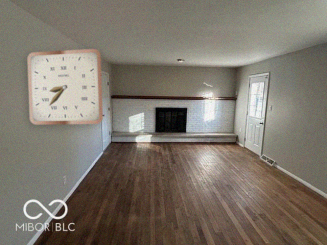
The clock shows 8.37
